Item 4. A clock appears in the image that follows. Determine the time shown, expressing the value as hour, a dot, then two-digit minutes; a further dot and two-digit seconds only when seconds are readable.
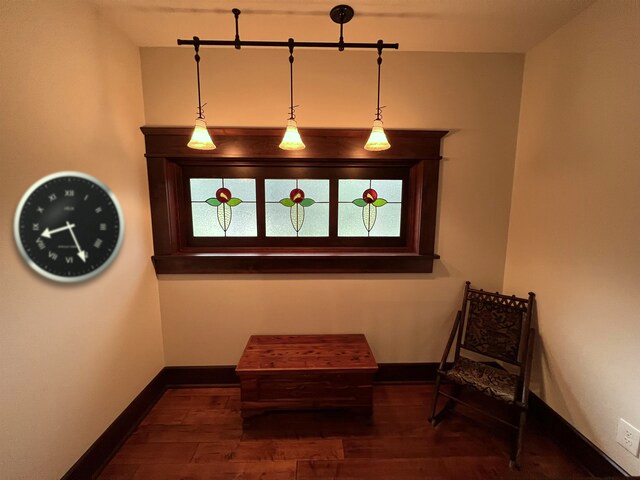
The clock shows 8.26
